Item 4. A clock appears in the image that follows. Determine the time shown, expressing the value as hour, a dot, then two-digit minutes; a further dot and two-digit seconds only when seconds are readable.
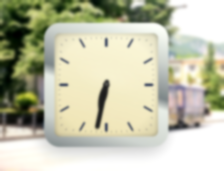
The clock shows 6.32
